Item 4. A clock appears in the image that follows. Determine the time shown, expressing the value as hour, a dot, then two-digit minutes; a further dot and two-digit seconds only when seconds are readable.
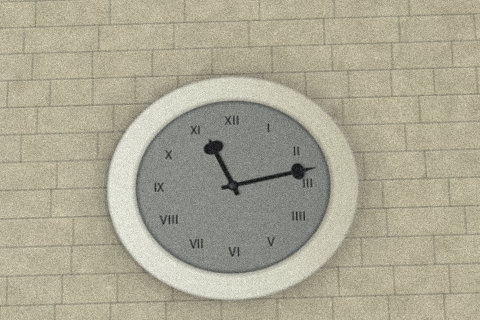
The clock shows 11.13
